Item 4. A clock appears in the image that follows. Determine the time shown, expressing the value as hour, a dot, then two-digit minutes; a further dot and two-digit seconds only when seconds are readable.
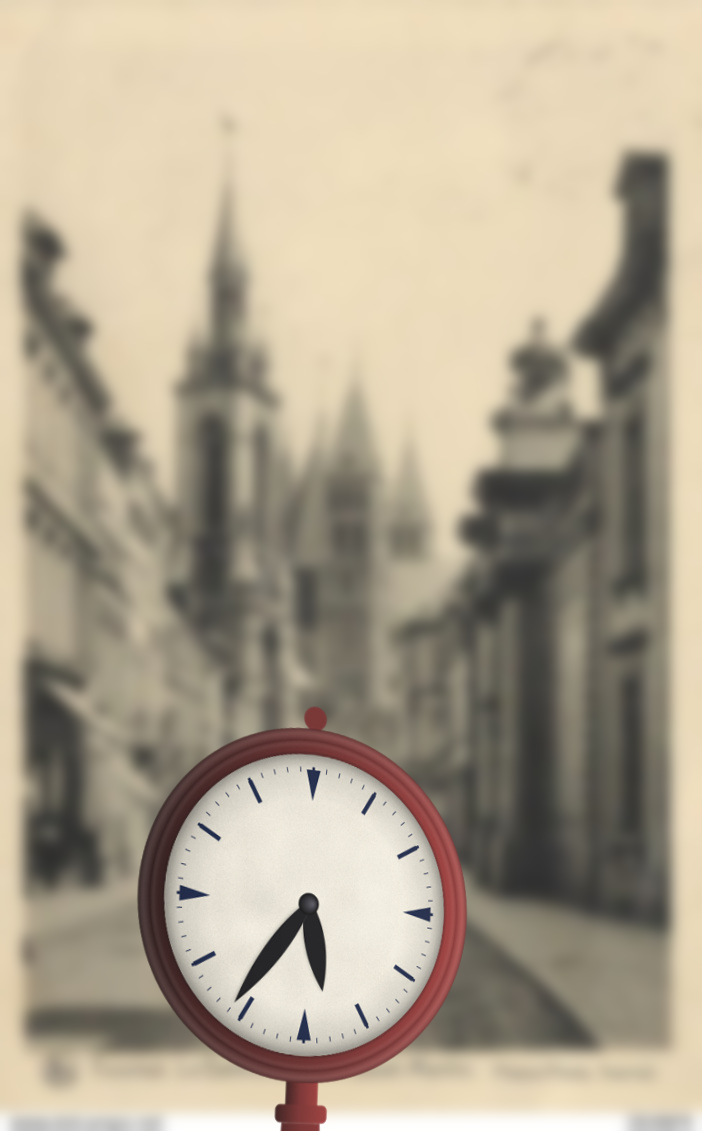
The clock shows 5.36
